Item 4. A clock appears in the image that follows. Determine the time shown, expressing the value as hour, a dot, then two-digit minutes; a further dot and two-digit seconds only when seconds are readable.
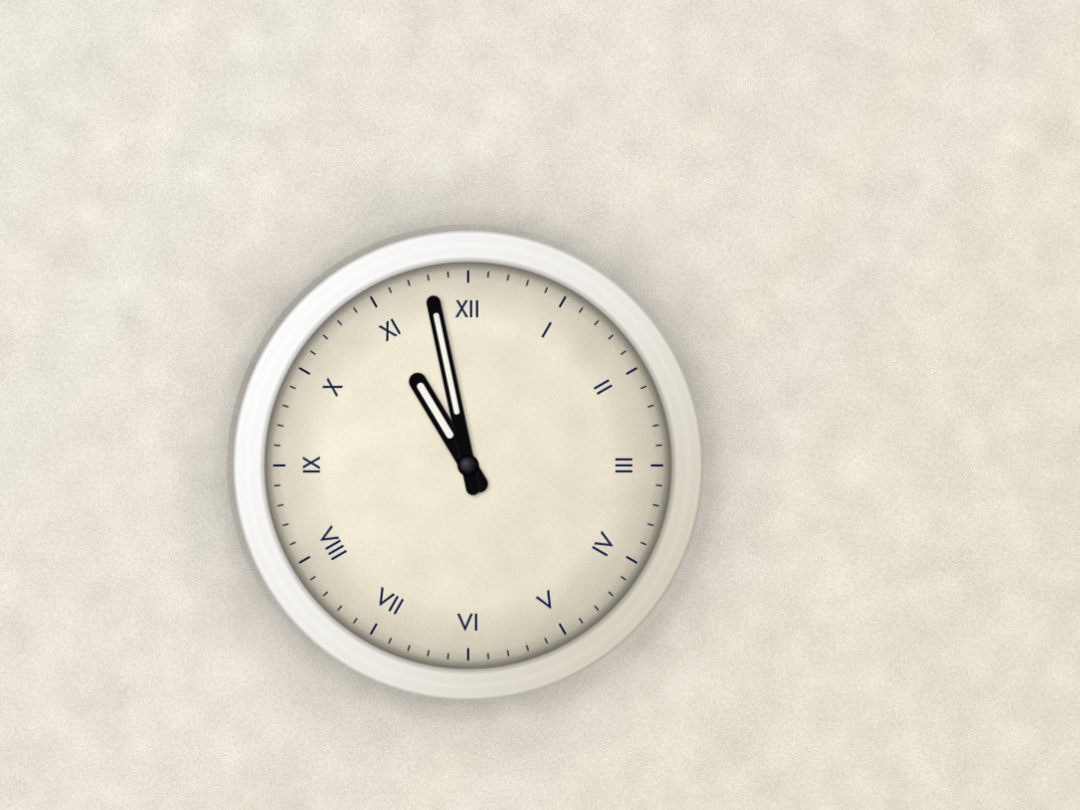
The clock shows 10.58
